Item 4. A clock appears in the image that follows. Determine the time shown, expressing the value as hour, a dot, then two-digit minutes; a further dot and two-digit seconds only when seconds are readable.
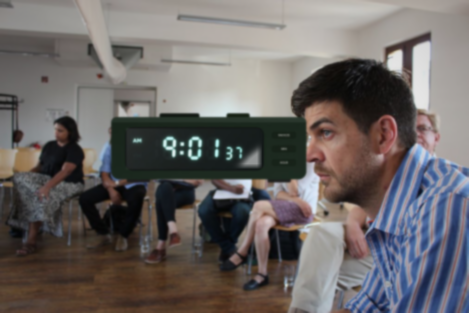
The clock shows 9.01.37
